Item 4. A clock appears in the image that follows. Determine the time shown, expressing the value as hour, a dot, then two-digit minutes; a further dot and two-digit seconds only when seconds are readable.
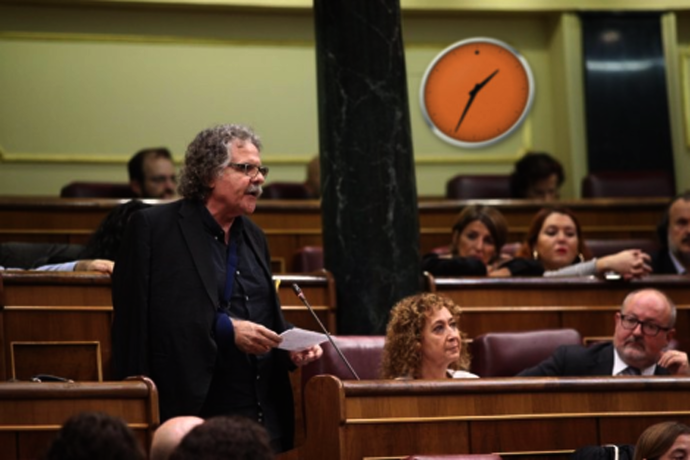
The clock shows 1.34
